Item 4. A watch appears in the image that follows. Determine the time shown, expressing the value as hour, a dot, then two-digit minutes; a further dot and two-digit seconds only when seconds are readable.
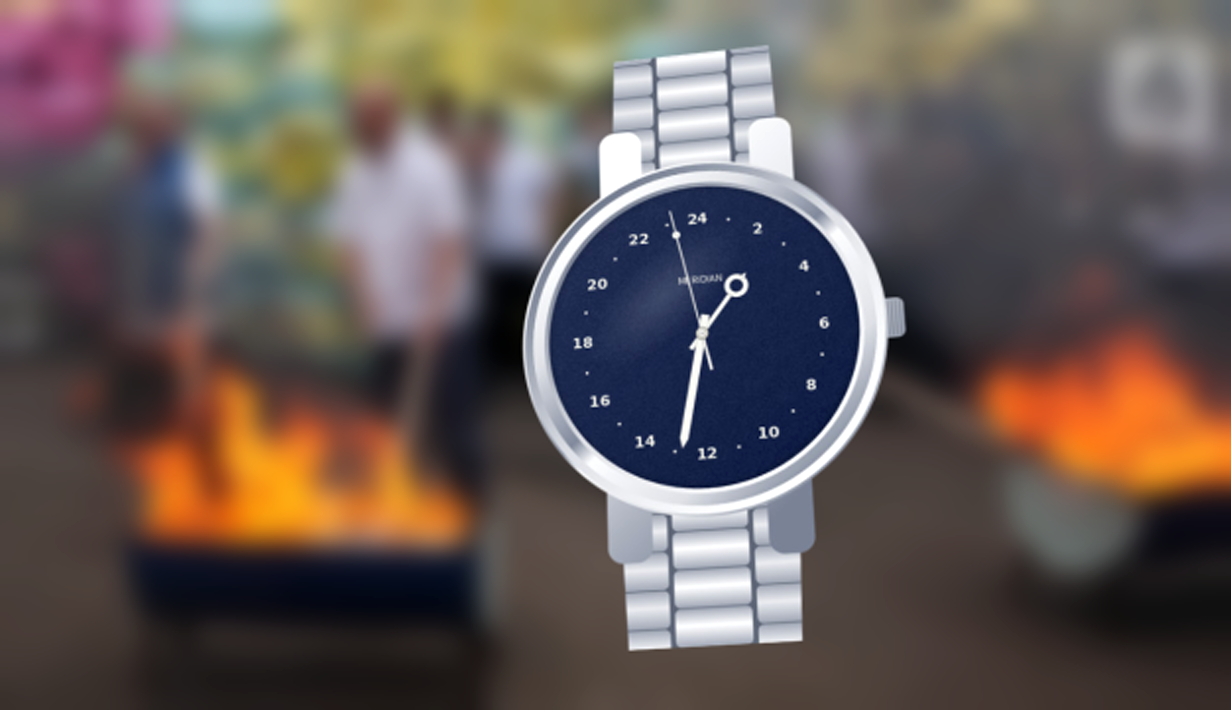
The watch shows 2.31.58
